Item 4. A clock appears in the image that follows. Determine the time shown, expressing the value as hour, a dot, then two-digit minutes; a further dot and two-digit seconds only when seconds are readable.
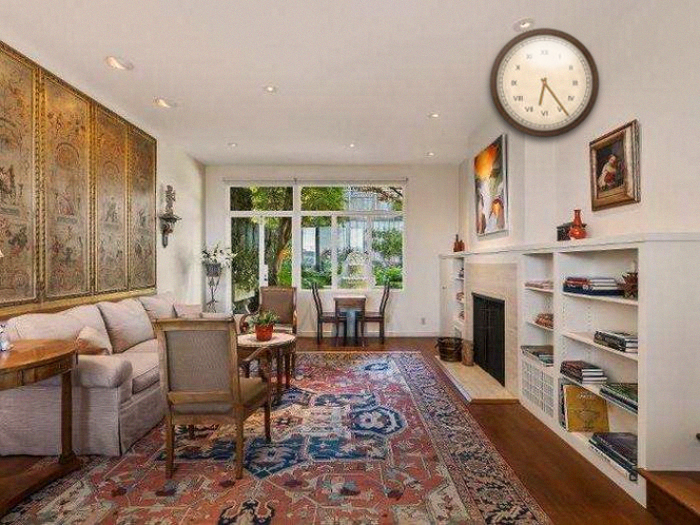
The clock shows 6.24
